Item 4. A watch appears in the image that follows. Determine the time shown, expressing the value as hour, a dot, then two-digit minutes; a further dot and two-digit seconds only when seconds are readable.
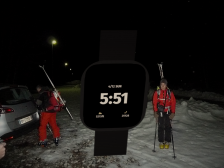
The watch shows 5.51
